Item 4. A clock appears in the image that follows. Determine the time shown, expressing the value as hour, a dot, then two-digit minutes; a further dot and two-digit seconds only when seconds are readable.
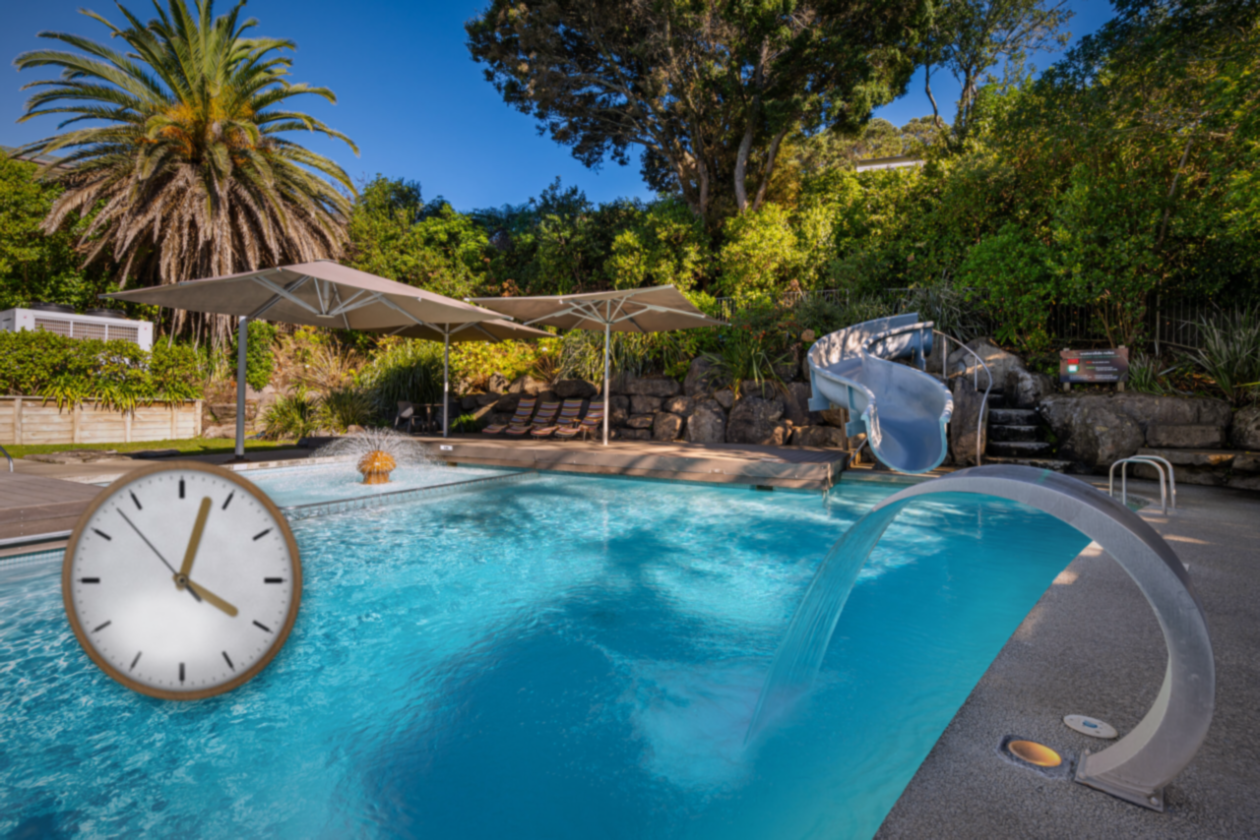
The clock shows 4.02.53
